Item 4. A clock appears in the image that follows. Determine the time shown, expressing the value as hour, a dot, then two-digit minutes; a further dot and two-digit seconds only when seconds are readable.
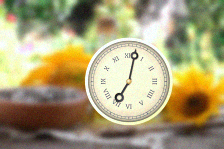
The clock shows 7.02
